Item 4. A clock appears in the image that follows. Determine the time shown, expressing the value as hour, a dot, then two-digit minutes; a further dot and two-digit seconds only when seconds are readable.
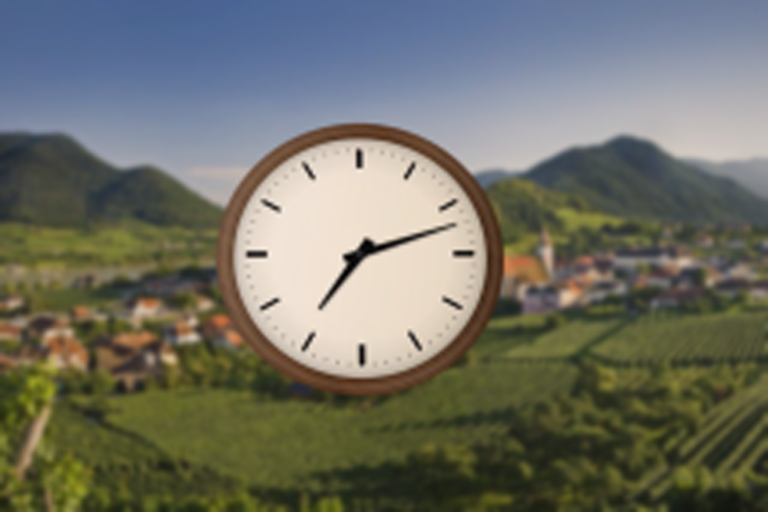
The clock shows 7.12
